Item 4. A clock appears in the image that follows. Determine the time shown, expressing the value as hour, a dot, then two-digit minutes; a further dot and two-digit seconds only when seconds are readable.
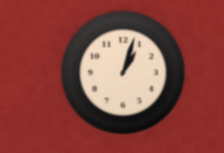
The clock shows 1.03
